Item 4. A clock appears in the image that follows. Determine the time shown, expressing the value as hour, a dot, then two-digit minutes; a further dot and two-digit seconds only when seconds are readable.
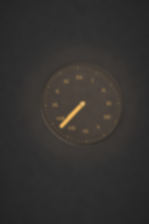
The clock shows 7.38
